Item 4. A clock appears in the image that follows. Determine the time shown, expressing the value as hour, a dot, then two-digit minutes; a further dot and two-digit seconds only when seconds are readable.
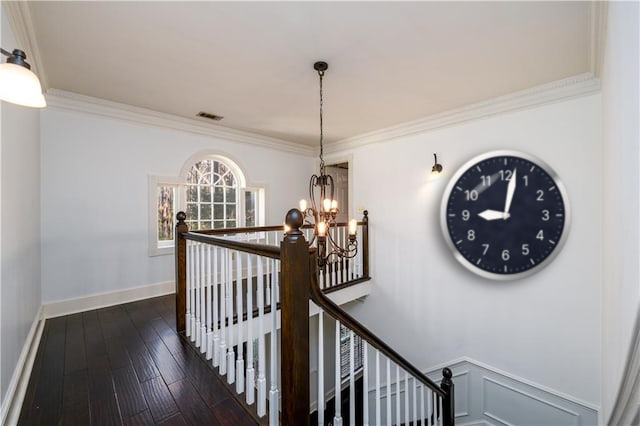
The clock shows 9.02
